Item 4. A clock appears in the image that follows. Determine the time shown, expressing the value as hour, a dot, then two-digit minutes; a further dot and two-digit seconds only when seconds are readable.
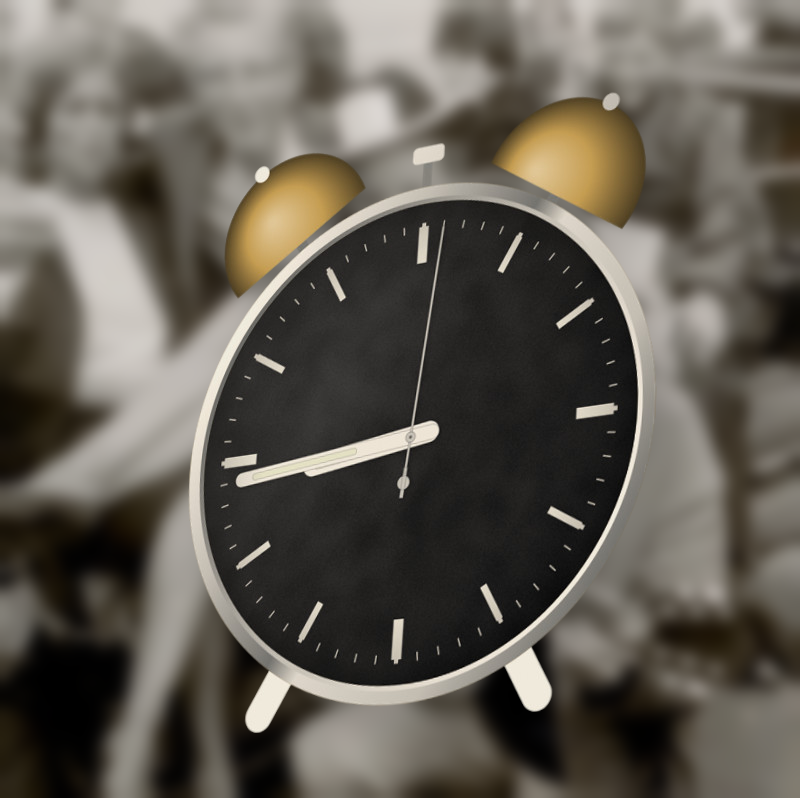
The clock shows 8.44.01
